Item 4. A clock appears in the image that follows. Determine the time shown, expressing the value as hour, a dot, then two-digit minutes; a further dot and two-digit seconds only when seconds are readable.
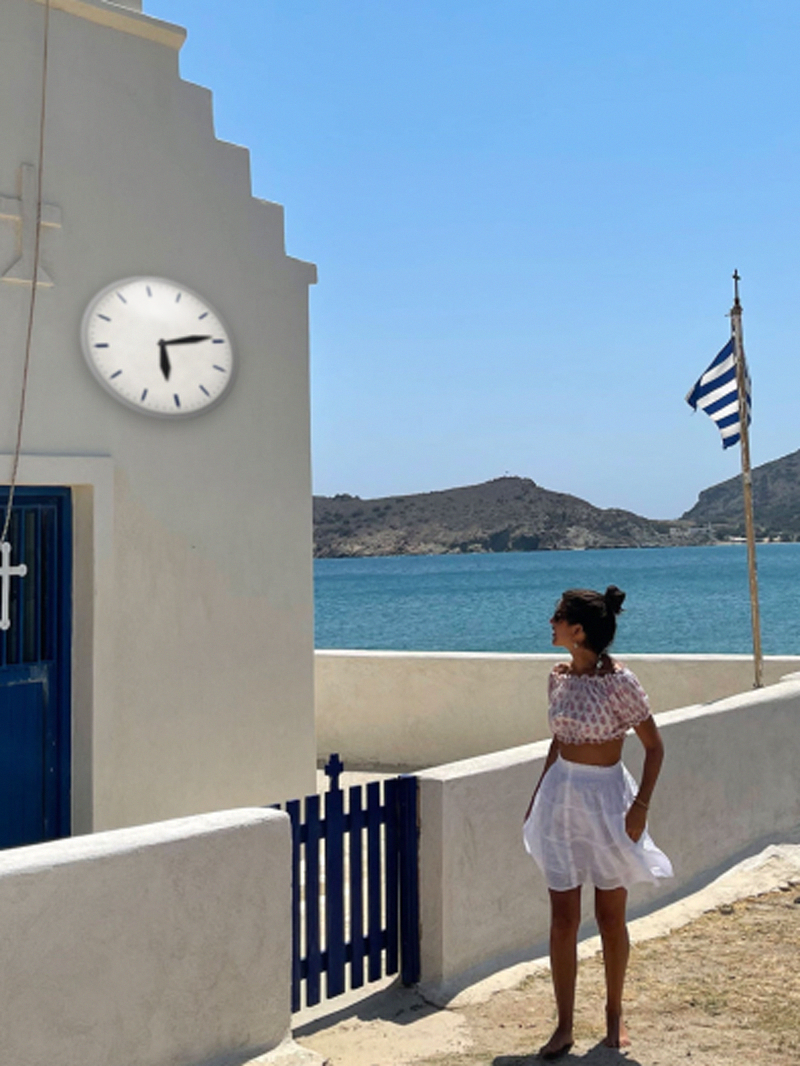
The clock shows 6.14
